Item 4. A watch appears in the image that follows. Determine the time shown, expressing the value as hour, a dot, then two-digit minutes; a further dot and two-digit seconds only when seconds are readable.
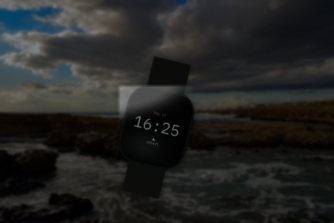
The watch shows 16.25
